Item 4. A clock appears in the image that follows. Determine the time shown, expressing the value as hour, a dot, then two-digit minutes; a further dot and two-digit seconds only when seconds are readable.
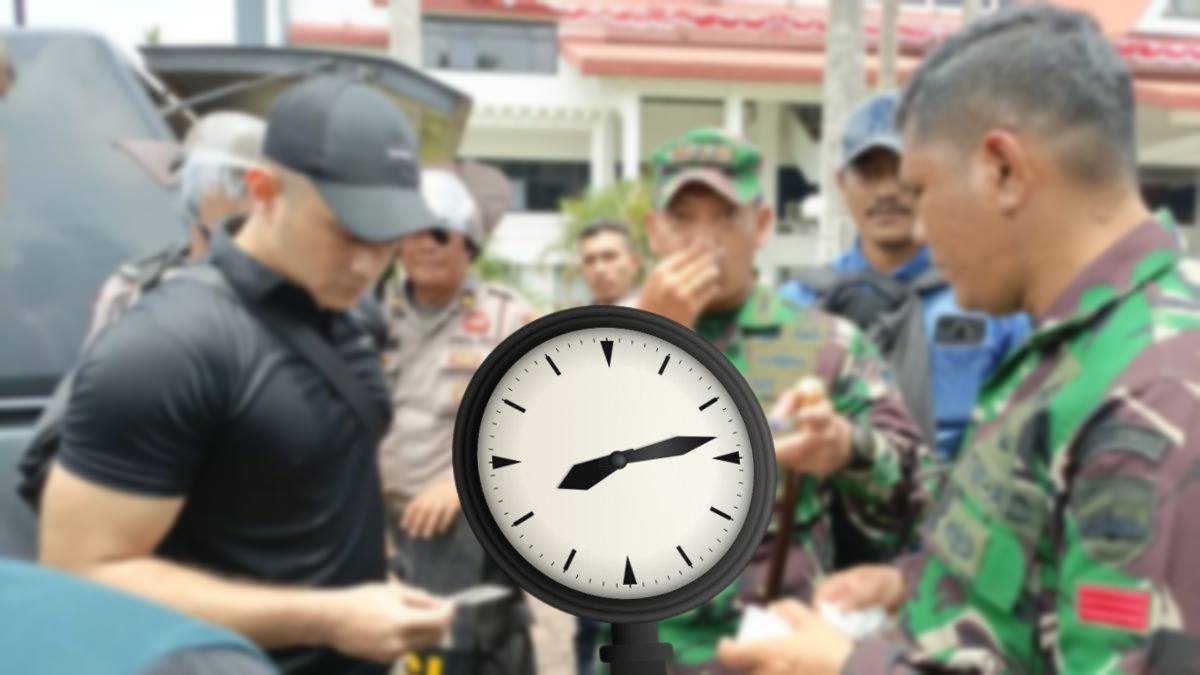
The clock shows 8.13
